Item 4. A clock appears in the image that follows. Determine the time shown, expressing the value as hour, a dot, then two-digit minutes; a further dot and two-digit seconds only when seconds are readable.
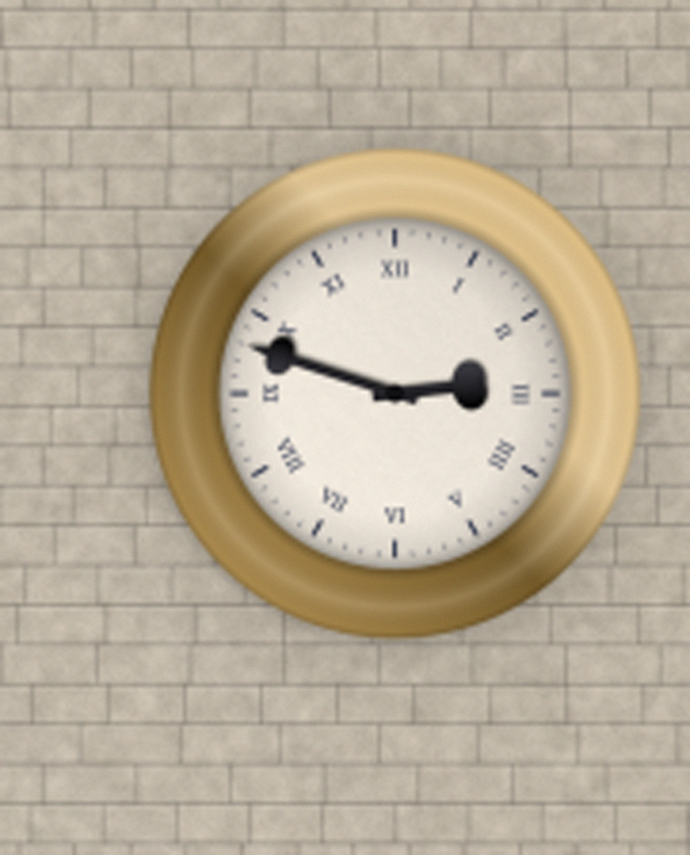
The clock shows 2.48
